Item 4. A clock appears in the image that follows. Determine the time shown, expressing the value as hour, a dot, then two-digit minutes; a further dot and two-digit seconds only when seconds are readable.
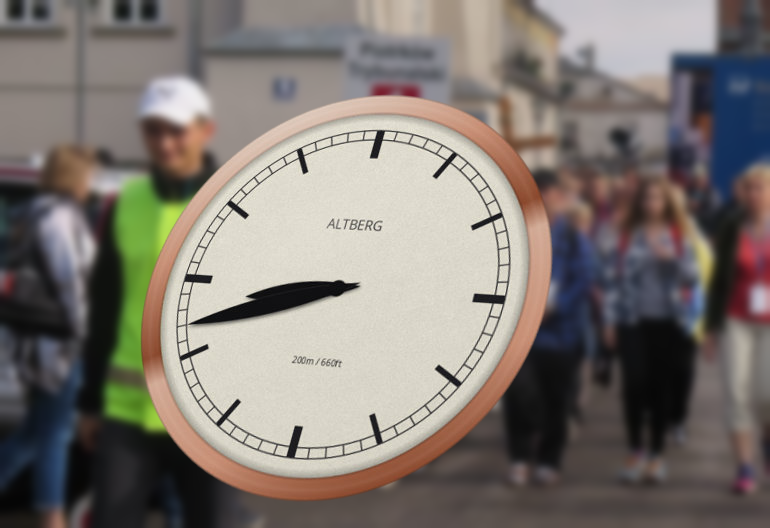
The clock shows 8.42
